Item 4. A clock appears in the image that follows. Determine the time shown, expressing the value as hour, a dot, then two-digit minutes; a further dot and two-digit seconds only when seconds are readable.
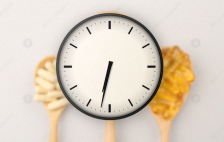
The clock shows 6.32
